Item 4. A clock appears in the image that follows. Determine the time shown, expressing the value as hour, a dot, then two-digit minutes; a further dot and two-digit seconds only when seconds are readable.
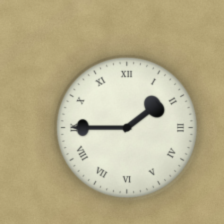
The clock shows 1.45
